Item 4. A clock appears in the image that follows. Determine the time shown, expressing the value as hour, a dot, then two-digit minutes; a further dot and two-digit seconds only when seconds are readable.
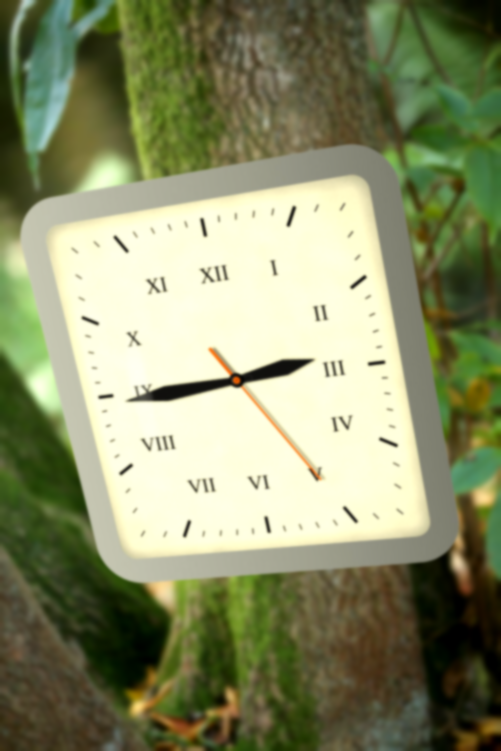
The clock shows 2.44.25
